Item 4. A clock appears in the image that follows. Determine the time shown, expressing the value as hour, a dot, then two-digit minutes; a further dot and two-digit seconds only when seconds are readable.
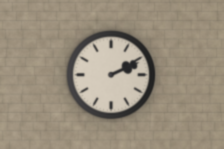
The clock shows 2.11
